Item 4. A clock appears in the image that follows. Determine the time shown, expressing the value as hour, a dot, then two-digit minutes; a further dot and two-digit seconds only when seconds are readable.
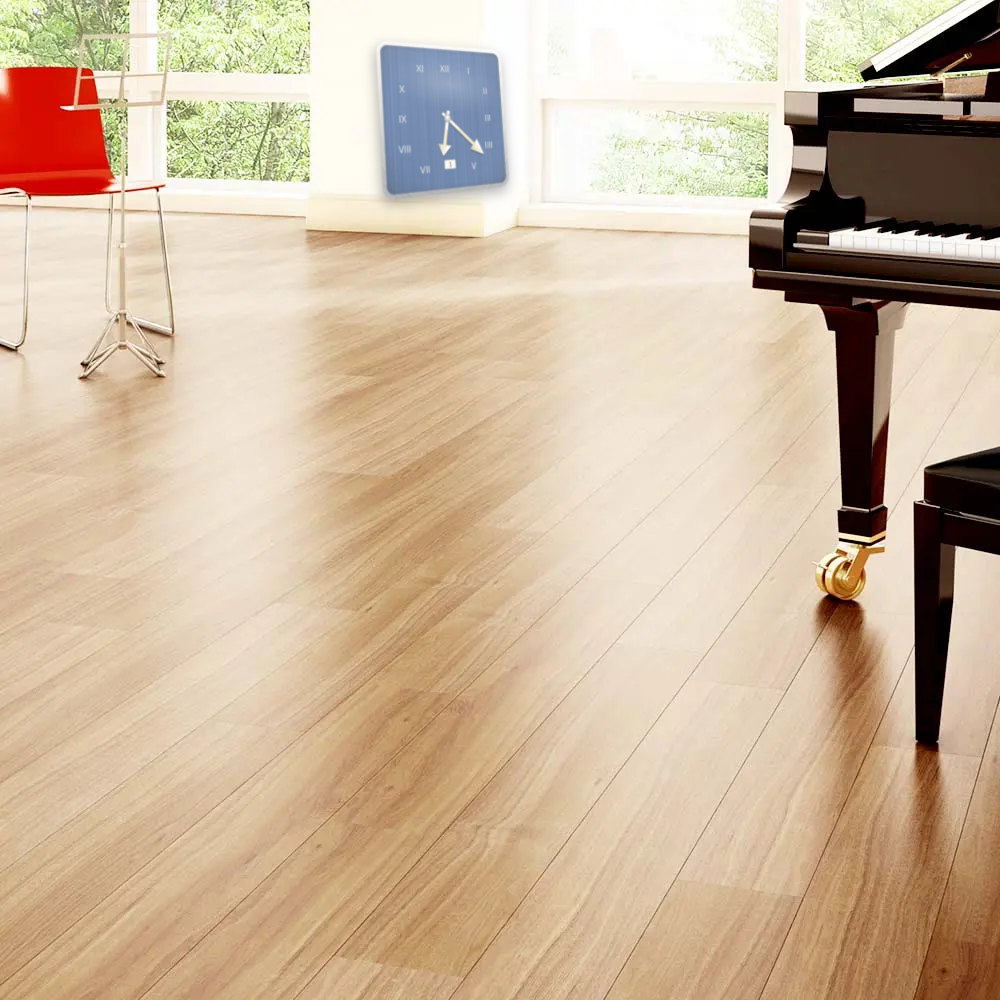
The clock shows 6.22
